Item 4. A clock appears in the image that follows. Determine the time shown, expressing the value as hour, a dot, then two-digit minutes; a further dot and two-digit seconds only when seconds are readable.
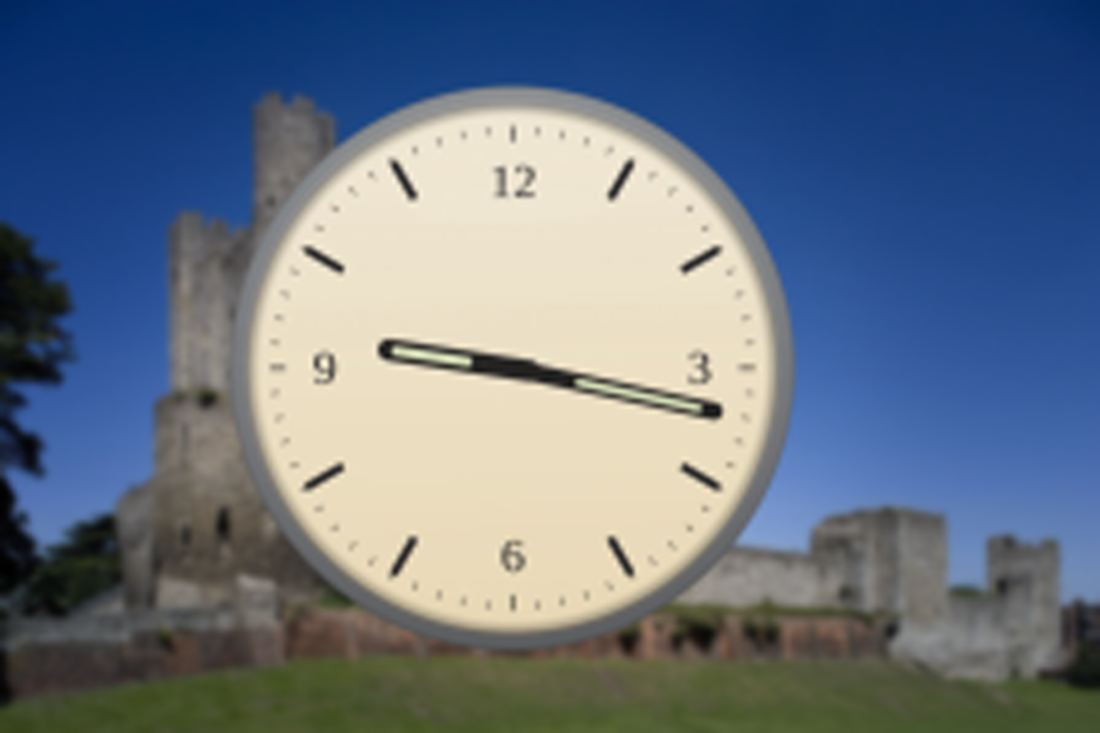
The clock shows 9.17
